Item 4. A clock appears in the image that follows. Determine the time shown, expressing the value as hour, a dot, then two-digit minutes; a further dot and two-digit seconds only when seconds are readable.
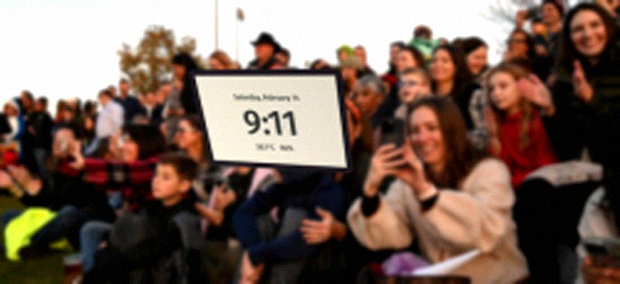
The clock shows 9.11
